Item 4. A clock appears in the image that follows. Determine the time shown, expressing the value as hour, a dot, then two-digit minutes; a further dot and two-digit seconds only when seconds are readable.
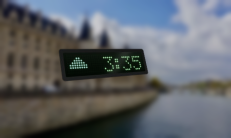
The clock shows 3.35
